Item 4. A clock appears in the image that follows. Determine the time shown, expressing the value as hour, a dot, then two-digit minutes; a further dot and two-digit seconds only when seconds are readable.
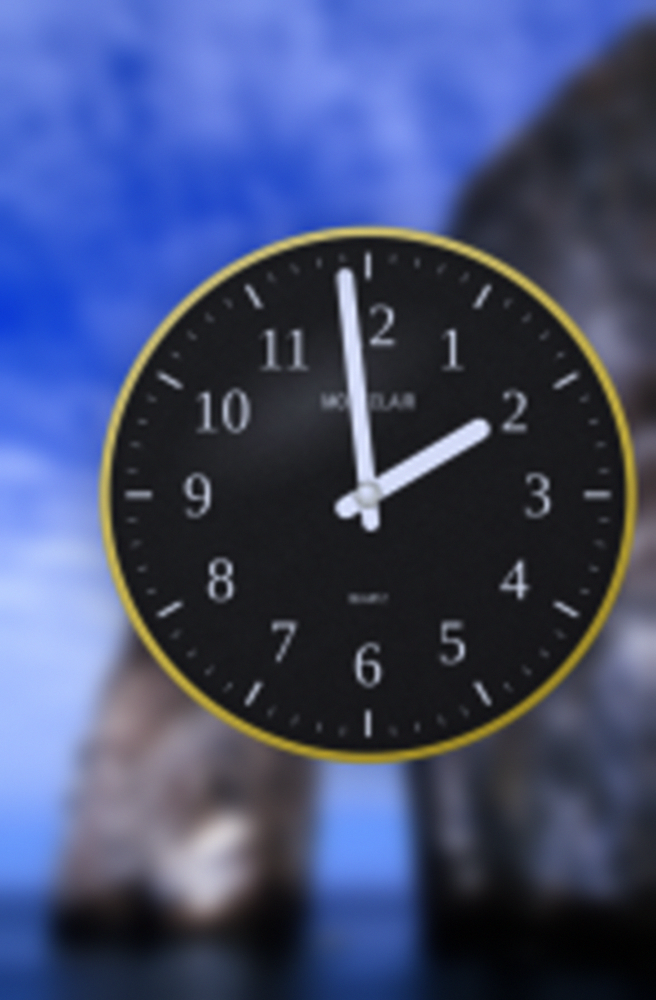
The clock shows 1.59
